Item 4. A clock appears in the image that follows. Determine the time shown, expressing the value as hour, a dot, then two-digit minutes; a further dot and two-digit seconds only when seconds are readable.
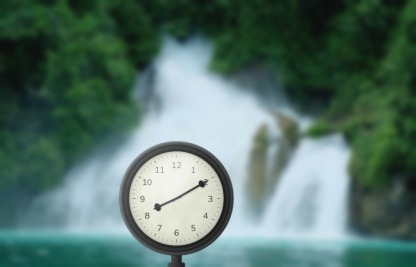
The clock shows 8.10
